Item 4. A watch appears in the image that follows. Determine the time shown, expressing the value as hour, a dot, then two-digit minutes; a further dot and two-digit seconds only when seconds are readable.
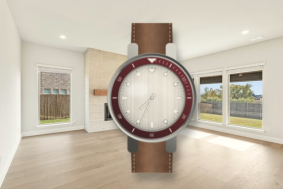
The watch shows 7.34
